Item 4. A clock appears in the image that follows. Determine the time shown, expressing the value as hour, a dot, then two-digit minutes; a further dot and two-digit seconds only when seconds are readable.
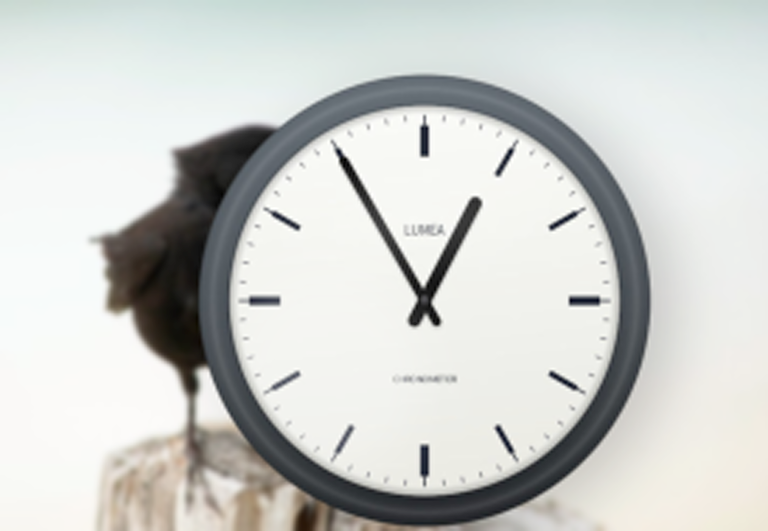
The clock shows 12.55
